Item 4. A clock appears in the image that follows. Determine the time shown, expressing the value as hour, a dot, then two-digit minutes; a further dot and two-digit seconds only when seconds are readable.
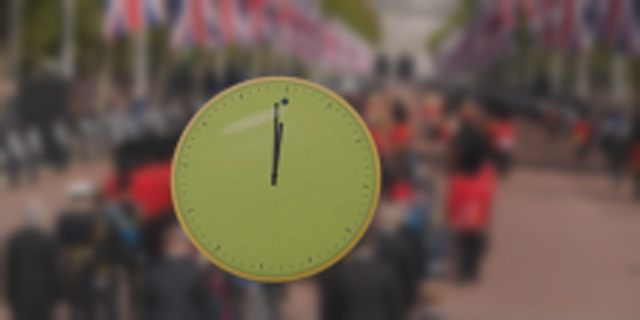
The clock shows 11.59
